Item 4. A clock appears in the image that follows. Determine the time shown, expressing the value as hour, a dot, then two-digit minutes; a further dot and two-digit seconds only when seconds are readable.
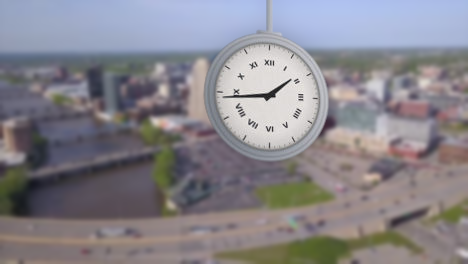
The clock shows 1.44
